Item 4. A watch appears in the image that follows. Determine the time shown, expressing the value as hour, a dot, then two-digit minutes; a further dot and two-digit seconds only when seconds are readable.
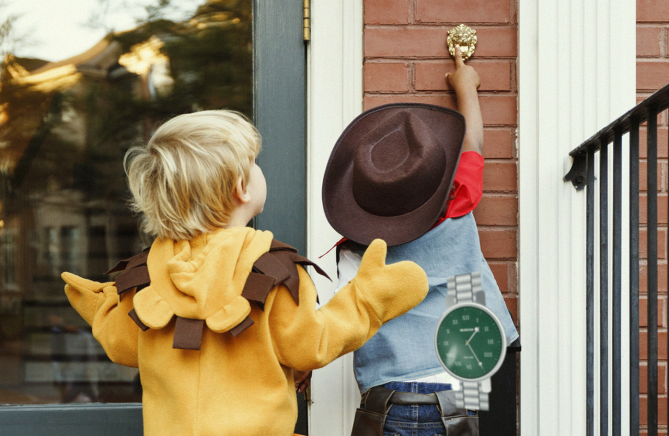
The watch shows 1.25
